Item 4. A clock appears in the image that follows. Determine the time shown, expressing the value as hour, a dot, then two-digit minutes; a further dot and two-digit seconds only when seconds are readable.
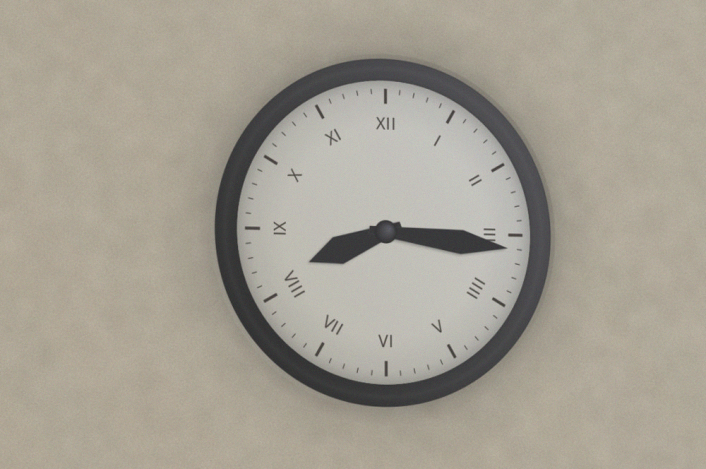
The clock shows 8.16
